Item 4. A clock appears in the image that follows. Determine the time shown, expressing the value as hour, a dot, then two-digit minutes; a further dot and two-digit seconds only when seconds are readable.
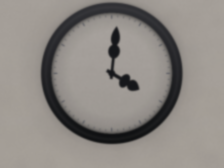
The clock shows 4.01
